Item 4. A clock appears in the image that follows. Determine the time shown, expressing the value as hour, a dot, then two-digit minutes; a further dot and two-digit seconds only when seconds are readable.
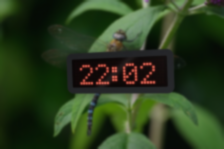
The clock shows 22.02
